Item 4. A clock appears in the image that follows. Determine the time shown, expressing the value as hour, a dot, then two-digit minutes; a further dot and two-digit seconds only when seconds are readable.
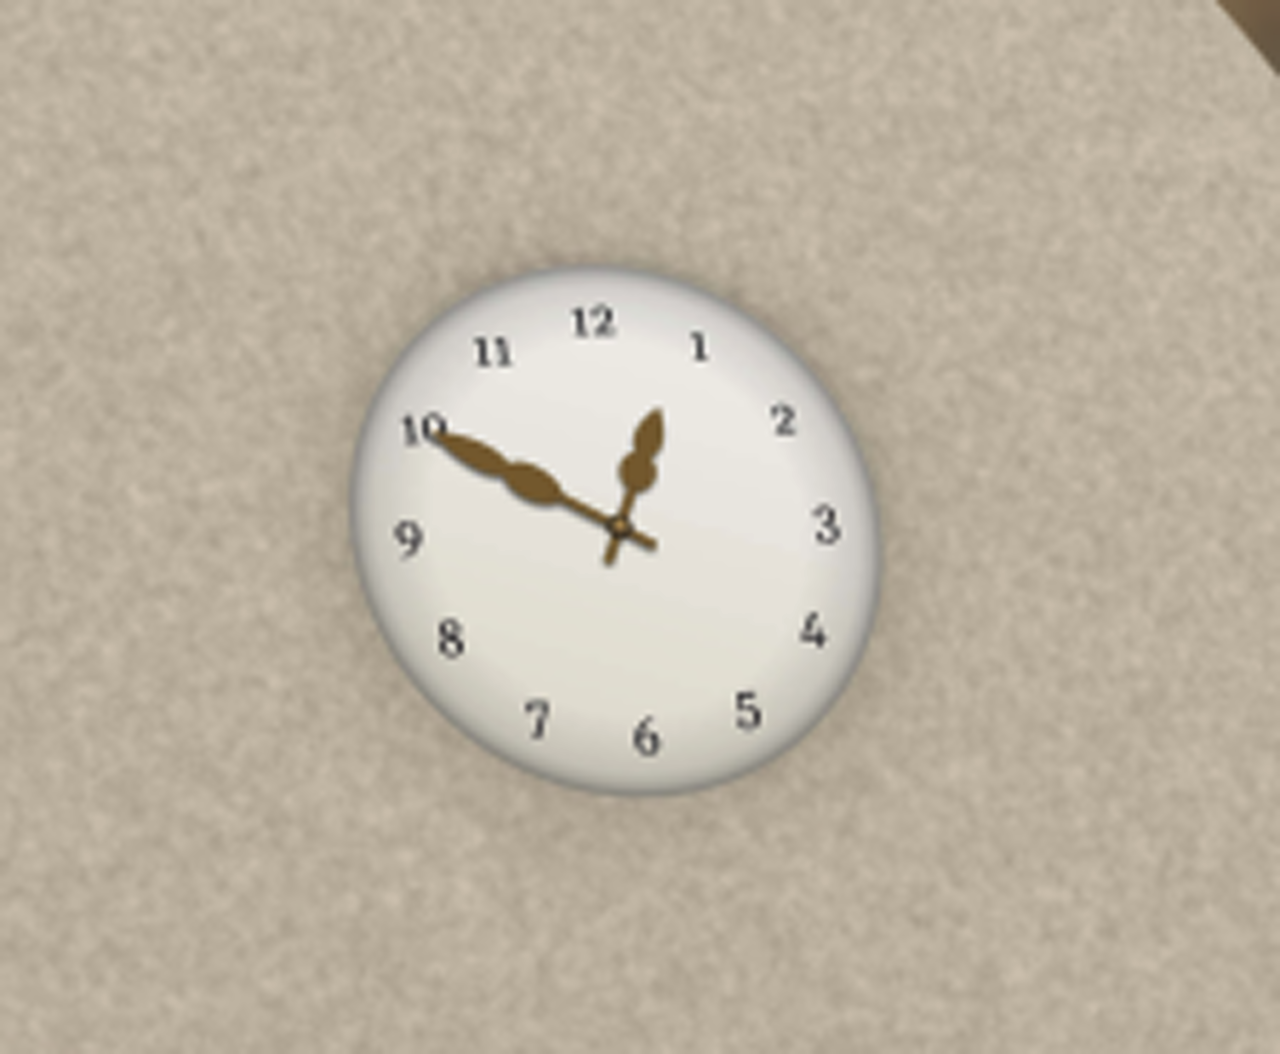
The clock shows 12.50
